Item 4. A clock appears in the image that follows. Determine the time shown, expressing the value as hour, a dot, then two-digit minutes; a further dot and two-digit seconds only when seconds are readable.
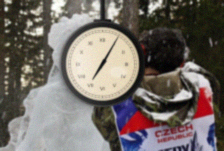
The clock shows 7.05
